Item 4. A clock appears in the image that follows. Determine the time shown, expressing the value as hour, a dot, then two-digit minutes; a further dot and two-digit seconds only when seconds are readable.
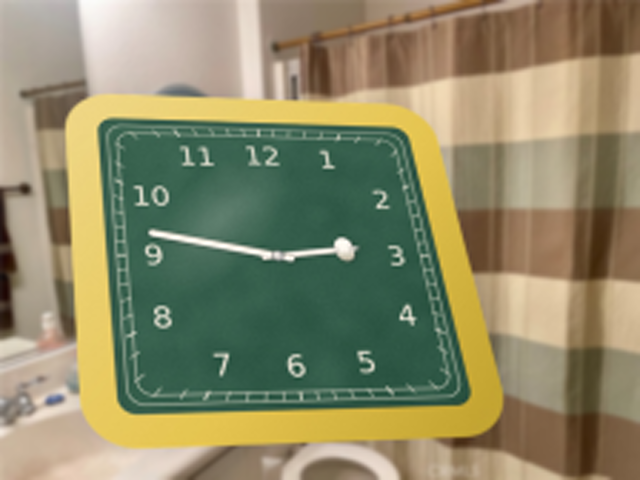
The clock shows 2.47
